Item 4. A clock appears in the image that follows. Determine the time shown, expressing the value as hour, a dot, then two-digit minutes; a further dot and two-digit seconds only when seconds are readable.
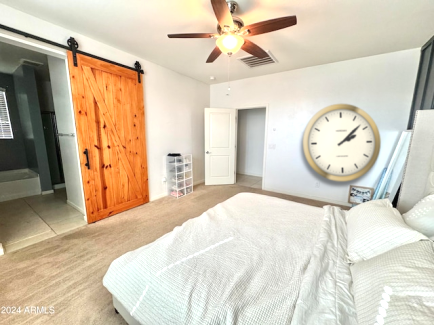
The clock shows 2.08
